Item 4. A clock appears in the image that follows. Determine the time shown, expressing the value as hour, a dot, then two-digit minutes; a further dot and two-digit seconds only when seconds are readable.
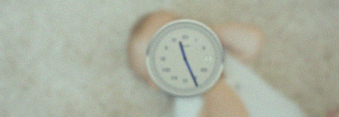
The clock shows 11.26
